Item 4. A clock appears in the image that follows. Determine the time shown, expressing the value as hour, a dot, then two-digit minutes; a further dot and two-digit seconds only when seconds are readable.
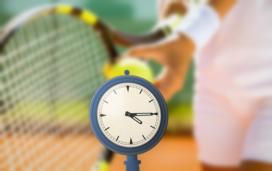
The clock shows 4.15
